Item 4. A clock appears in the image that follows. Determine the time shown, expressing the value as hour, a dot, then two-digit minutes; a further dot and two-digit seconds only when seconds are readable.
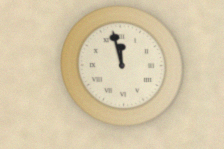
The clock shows 11.58
